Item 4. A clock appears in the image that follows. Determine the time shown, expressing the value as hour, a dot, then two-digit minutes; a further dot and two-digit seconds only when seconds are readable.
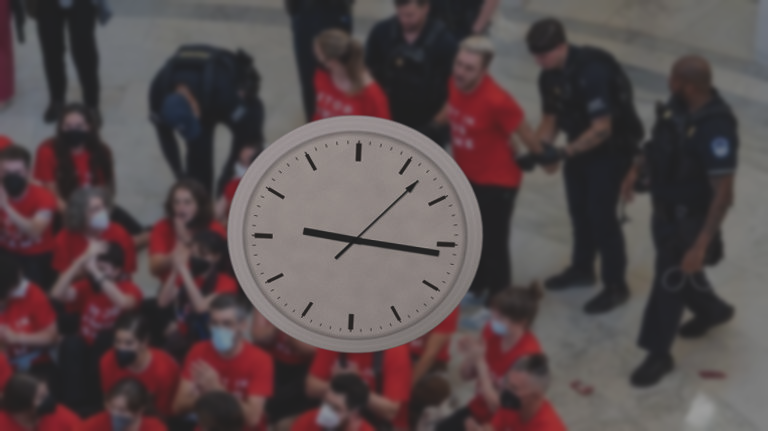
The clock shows 9.16.07
